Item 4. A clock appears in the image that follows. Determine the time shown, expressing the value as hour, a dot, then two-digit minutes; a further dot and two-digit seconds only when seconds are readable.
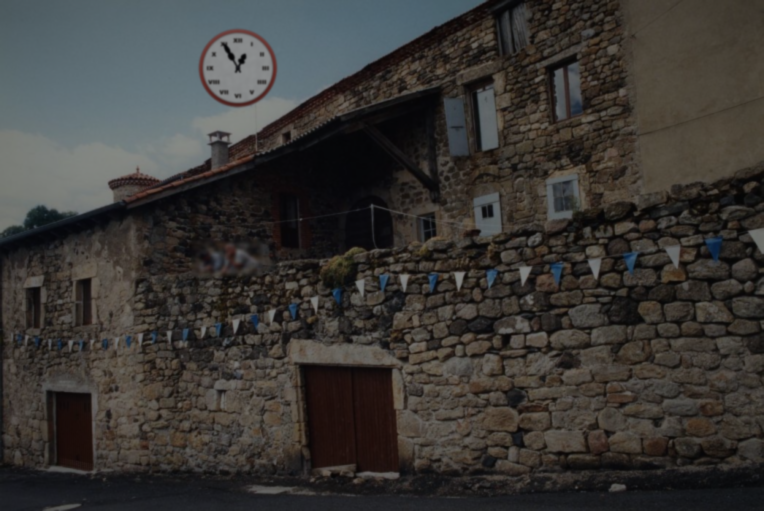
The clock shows 12.55
